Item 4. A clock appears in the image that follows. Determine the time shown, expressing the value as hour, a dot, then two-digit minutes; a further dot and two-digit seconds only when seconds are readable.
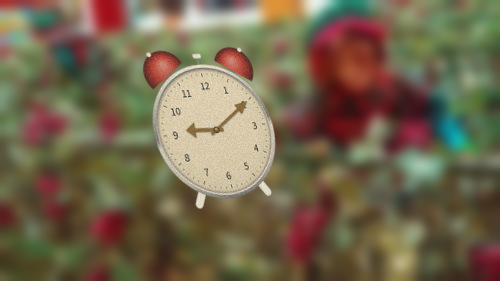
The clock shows 9.10
